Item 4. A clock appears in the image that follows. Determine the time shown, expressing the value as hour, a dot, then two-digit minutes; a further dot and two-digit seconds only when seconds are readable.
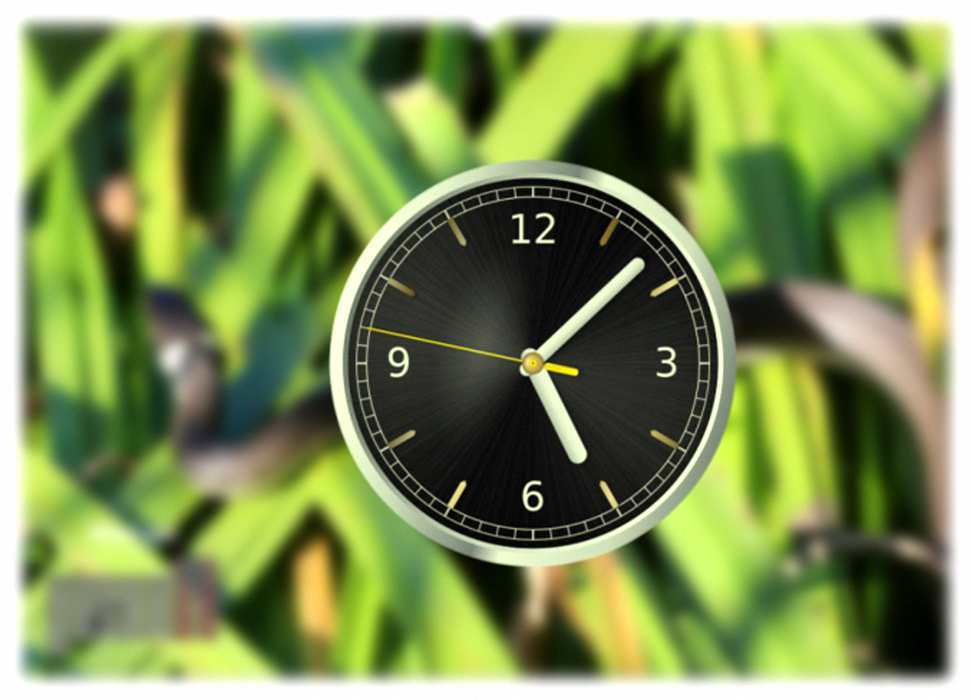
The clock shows 5.07.47
